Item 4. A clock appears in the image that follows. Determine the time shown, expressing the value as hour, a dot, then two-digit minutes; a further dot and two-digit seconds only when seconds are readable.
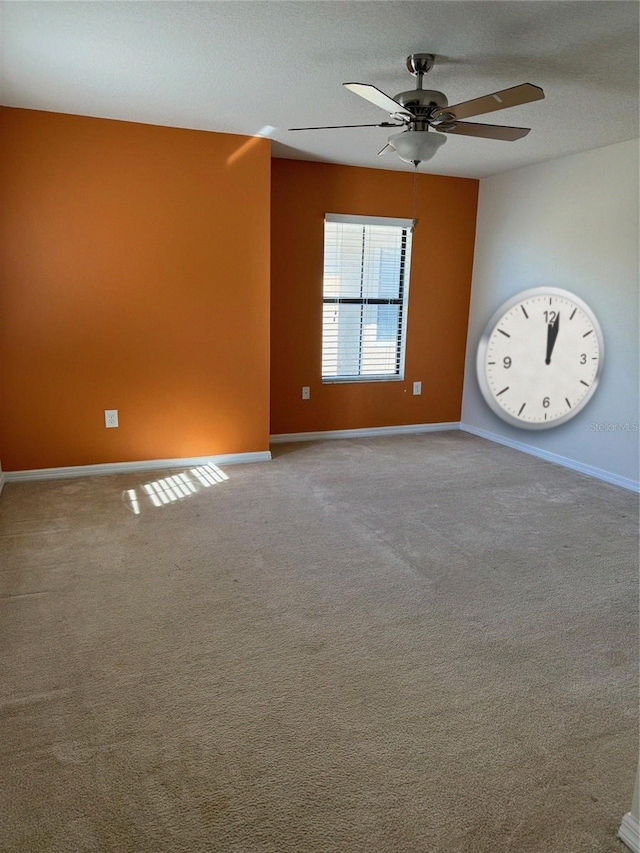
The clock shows 12.02
